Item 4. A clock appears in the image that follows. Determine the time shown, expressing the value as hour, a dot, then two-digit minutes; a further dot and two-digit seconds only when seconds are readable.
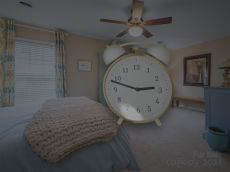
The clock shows 2.48
